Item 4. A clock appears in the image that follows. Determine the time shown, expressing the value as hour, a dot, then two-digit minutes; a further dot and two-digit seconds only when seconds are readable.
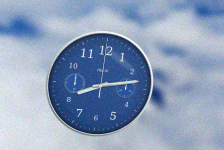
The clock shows 8.13
